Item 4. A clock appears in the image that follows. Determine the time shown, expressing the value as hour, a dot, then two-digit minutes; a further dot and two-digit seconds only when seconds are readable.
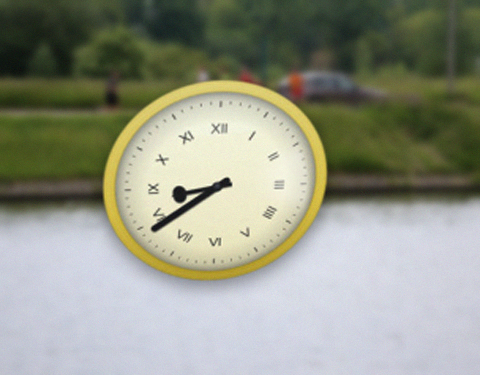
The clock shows 8.39
